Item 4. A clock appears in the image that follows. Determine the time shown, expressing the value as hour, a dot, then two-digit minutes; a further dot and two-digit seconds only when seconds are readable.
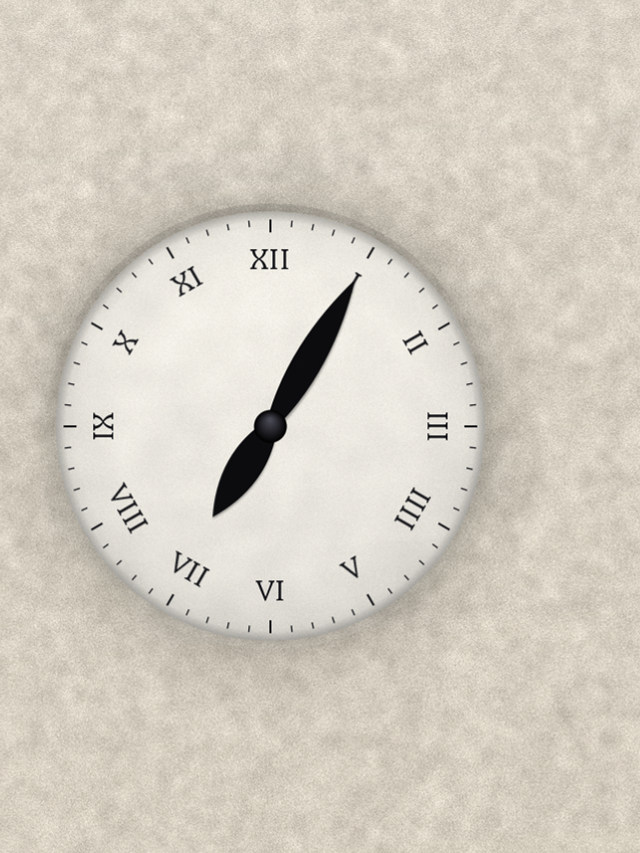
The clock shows 7.05
